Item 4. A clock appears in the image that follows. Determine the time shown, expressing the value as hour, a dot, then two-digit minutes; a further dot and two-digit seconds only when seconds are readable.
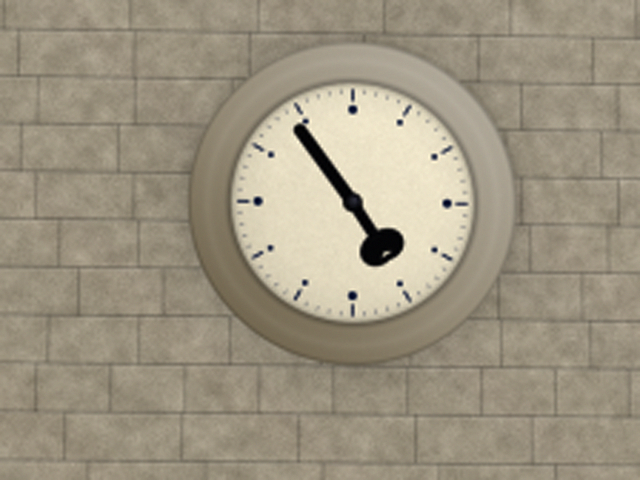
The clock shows 4.54
